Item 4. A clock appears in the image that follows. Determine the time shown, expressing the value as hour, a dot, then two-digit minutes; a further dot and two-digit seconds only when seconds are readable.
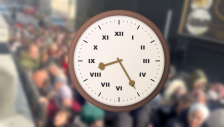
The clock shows 8.25
